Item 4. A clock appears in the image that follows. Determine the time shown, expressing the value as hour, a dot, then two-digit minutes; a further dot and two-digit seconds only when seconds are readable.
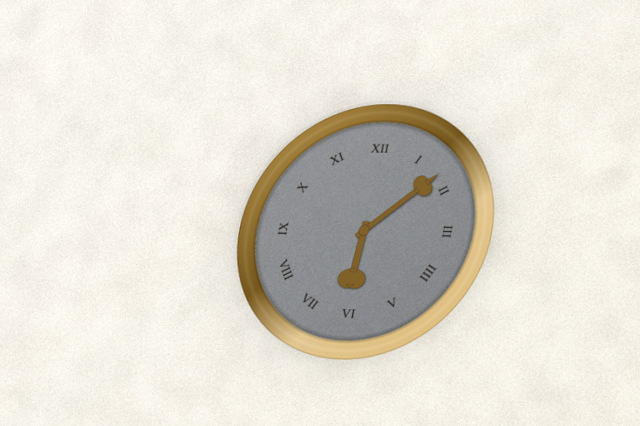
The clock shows 6.08
